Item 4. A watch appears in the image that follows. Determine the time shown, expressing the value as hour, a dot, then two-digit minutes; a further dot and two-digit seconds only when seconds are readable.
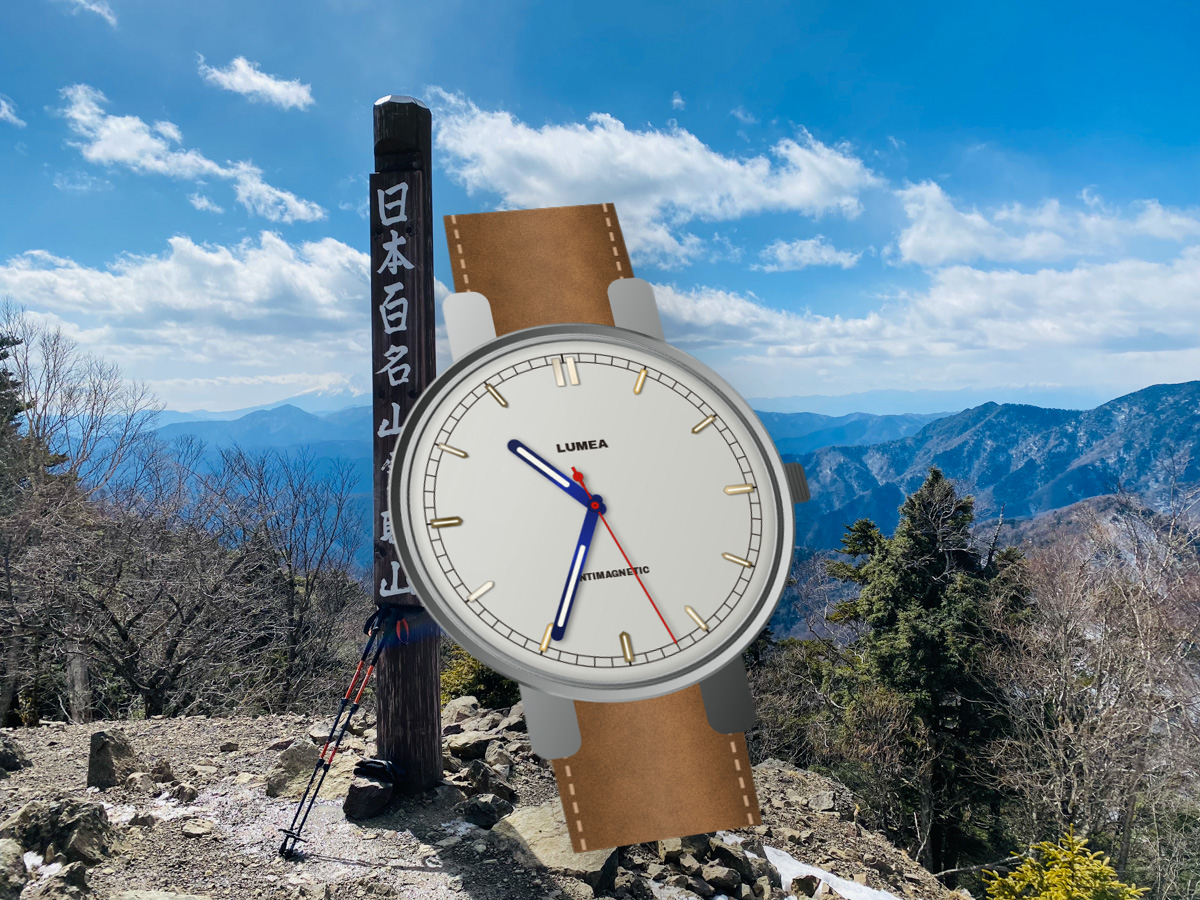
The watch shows 10.34.27
